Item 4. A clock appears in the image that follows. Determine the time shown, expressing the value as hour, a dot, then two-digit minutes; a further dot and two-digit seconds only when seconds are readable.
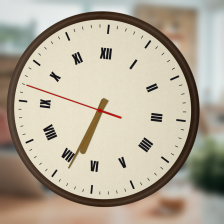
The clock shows 6.33.47
